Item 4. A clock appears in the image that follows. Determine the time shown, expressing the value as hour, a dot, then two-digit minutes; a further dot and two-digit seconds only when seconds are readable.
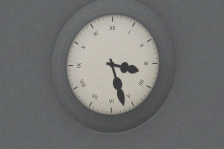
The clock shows 3.27
